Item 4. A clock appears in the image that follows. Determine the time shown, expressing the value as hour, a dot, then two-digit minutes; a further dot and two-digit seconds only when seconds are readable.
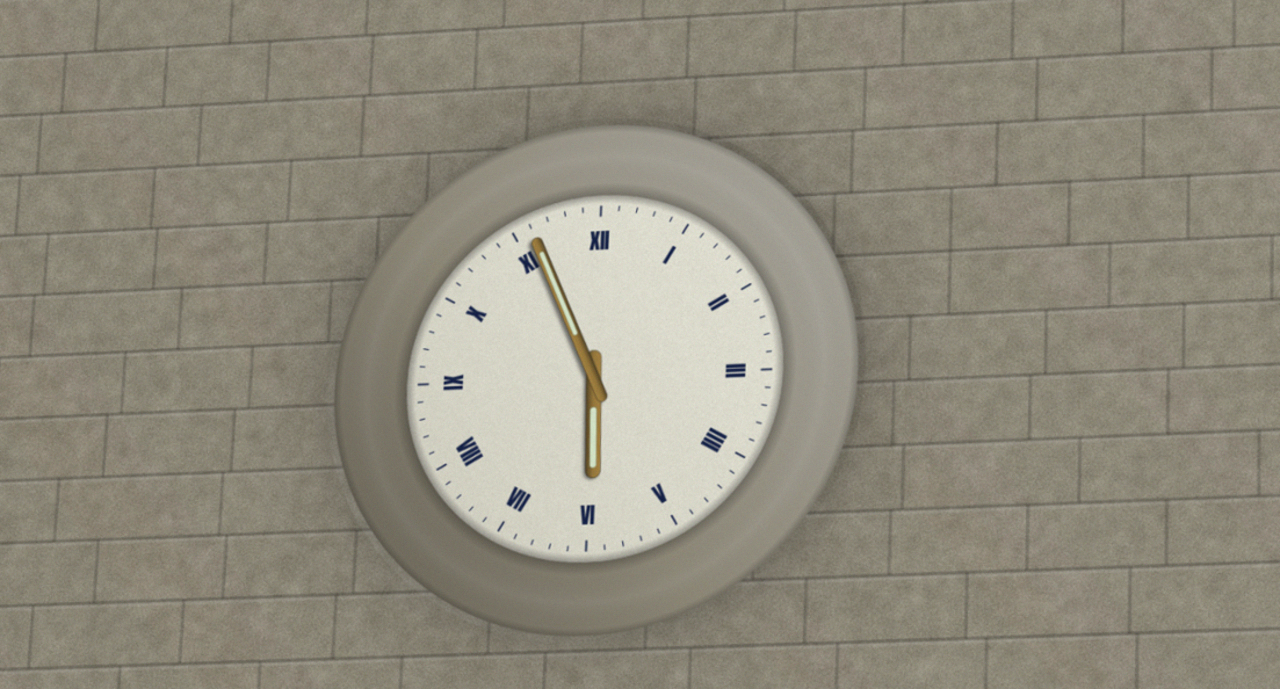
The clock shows 5.56
